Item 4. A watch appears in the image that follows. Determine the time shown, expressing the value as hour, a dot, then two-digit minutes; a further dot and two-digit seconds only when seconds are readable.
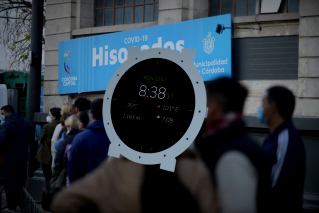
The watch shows 8.38
